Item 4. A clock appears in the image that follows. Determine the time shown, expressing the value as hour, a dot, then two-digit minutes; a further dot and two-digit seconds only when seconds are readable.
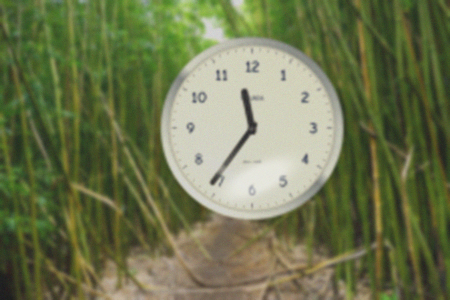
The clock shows 11.36
